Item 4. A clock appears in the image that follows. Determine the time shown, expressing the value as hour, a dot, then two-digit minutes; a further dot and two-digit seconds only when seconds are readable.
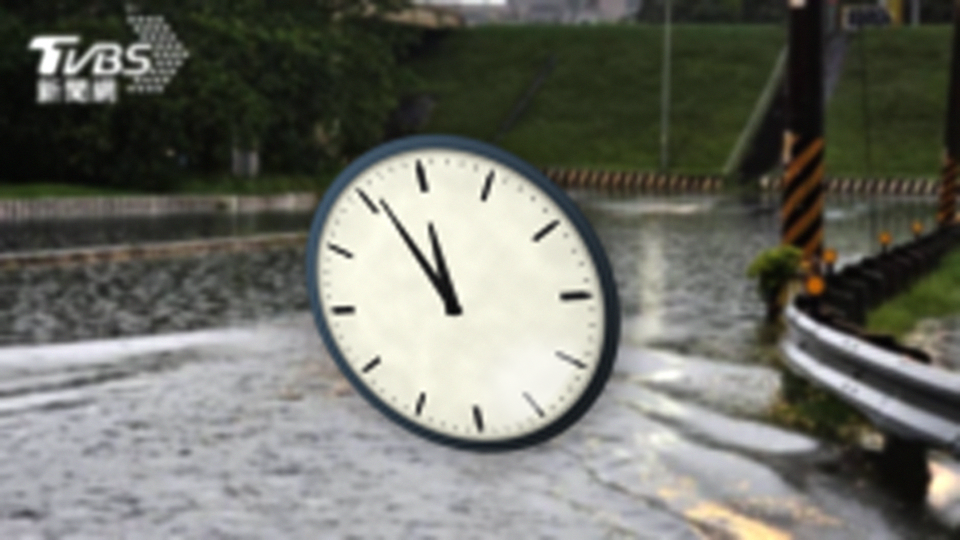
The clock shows 11.56
